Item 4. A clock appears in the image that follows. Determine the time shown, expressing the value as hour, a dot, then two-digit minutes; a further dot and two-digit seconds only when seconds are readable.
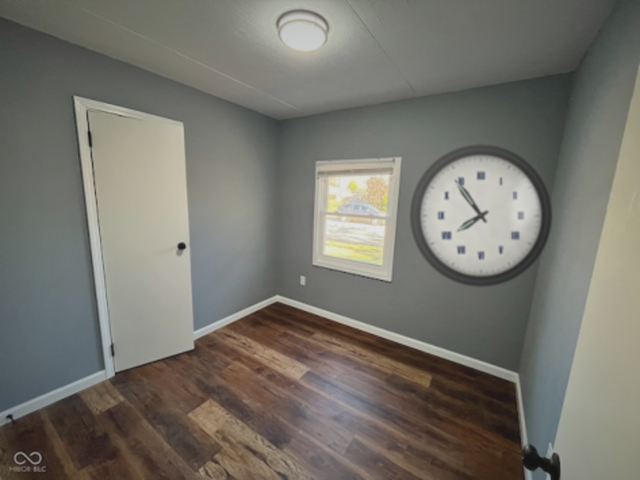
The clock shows 7.54
